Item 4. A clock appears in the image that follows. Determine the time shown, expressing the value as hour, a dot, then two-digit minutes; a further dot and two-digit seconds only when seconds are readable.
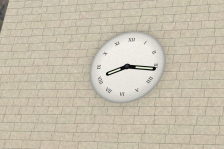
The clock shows 8.16
